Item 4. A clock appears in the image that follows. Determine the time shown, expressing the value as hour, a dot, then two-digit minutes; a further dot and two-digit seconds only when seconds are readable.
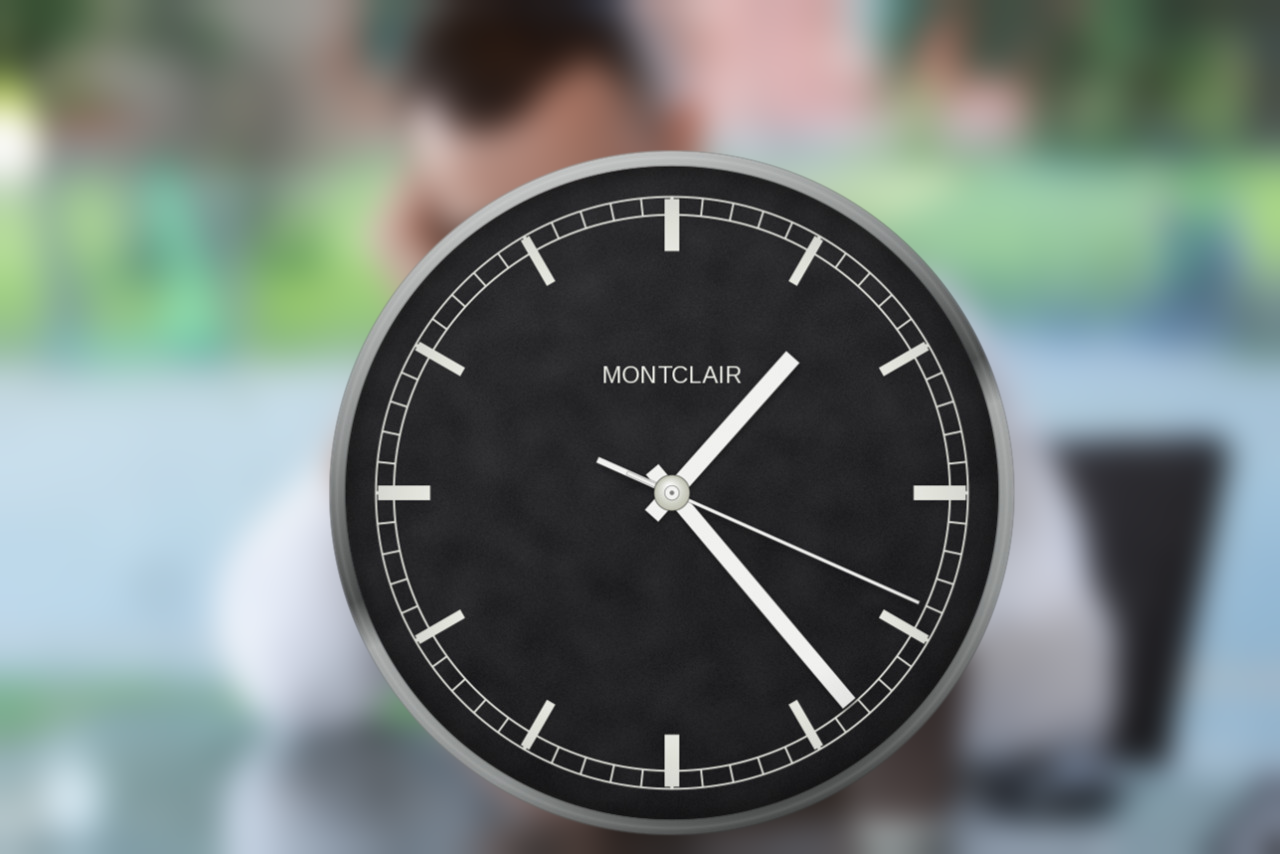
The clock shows 1.23.19
